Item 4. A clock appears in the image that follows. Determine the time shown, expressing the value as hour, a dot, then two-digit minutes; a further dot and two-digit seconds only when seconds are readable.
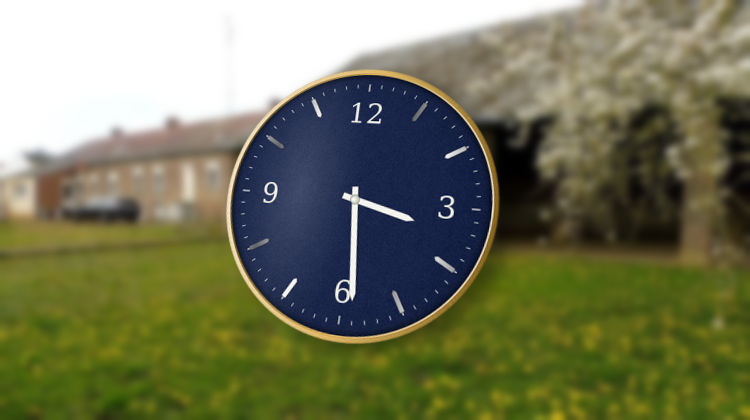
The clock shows 3.29
